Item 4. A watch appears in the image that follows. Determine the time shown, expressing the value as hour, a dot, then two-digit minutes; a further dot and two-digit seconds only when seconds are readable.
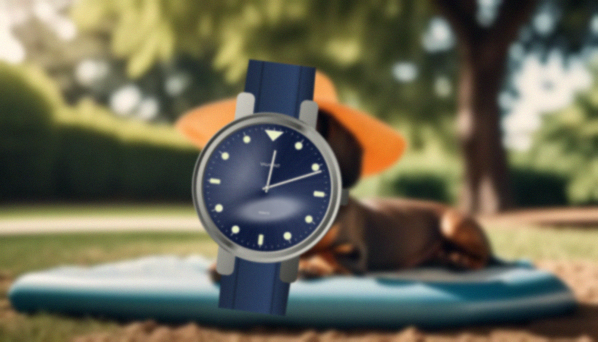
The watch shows 12.11
